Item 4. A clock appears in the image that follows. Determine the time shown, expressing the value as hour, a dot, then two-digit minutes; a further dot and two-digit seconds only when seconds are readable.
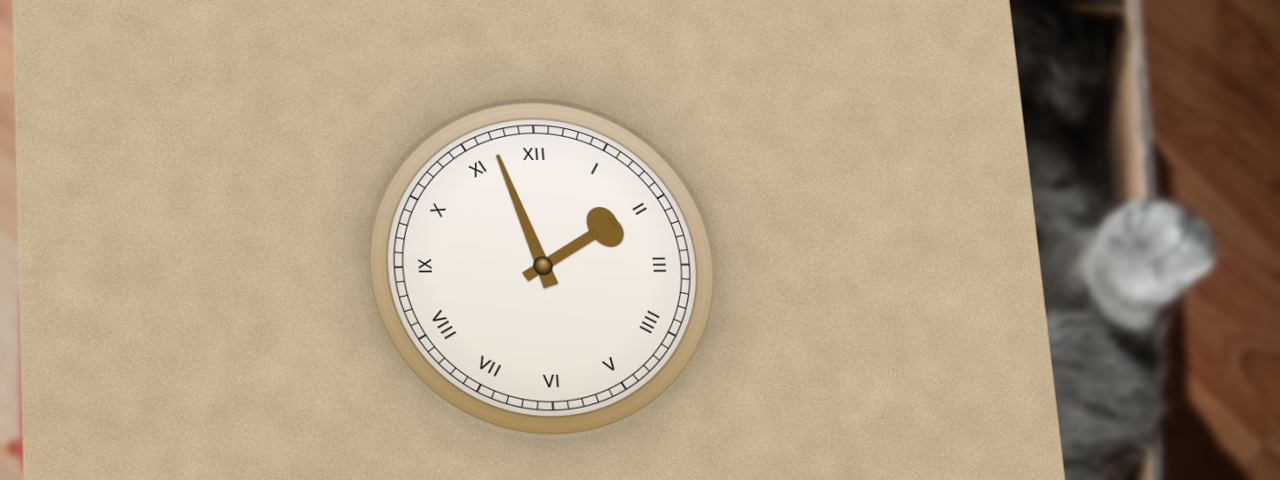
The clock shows 1.57
